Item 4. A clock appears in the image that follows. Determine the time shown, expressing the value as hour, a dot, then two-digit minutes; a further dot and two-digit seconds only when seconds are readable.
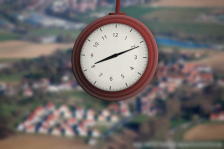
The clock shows 8.11
